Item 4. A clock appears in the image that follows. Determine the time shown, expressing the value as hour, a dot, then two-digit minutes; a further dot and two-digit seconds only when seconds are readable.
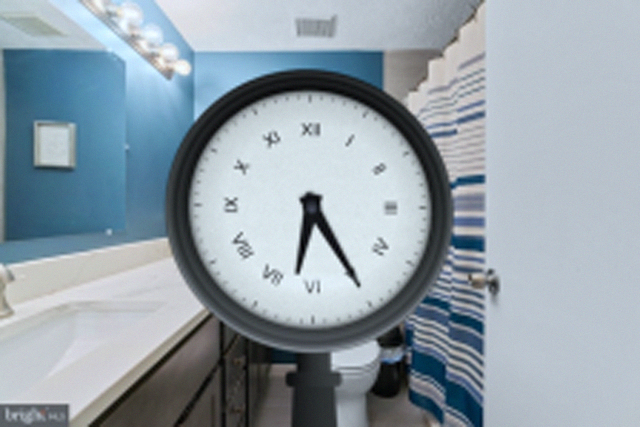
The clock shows 6.25
